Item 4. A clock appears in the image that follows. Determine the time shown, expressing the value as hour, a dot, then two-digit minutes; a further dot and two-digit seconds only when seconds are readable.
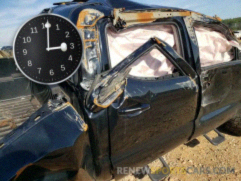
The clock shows 3.01
